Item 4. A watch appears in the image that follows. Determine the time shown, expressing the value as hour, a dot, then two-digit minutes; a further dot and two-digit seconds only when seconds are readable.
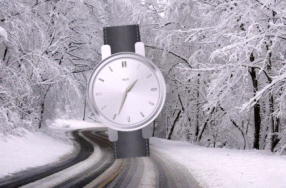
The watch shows 1.34
